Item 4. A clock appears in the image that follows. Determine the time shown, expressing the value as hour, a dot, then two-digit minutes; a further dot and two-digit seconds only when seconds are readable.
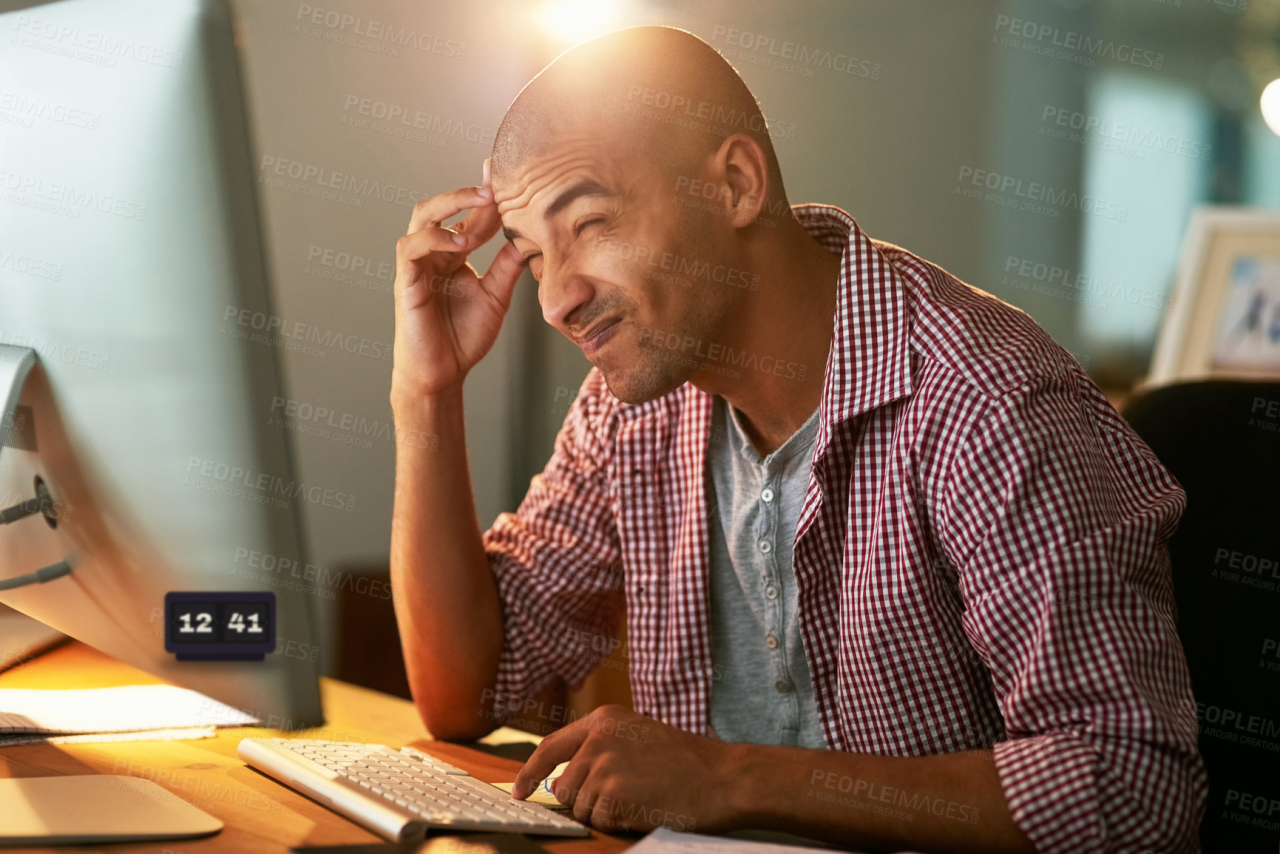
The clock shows 12.41
